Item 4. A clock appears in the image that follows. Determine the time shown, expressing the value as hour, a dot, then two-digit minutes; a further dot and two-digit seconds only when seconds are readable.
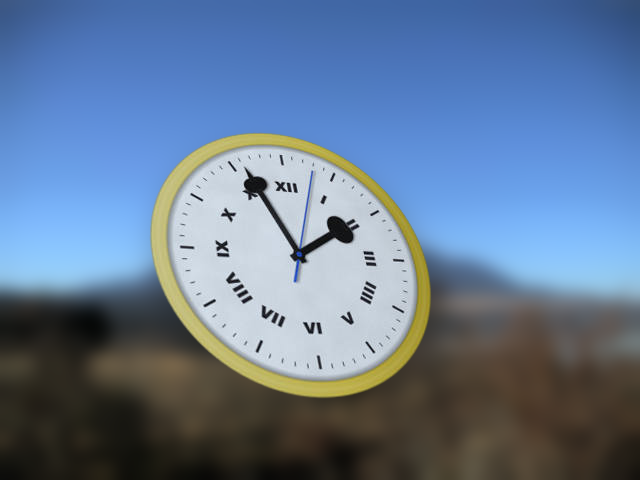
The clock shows 1.56.03
